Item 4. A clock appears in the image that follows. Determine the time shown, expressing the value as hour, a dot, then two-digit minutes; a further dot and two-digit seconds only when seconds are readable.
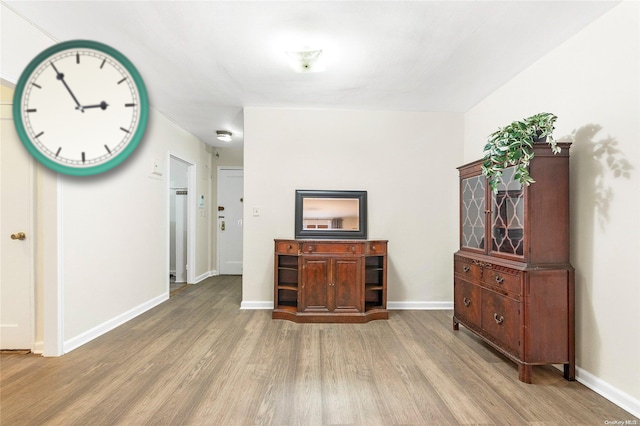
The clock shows 2.55
